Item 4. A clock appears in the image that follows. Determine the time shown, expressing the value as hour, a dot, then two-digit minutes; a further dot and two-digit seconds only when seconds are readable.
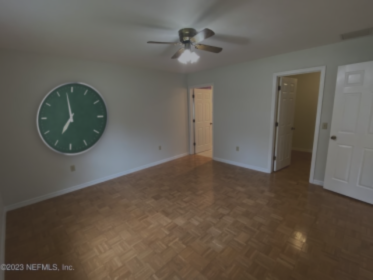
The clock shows 6.58
